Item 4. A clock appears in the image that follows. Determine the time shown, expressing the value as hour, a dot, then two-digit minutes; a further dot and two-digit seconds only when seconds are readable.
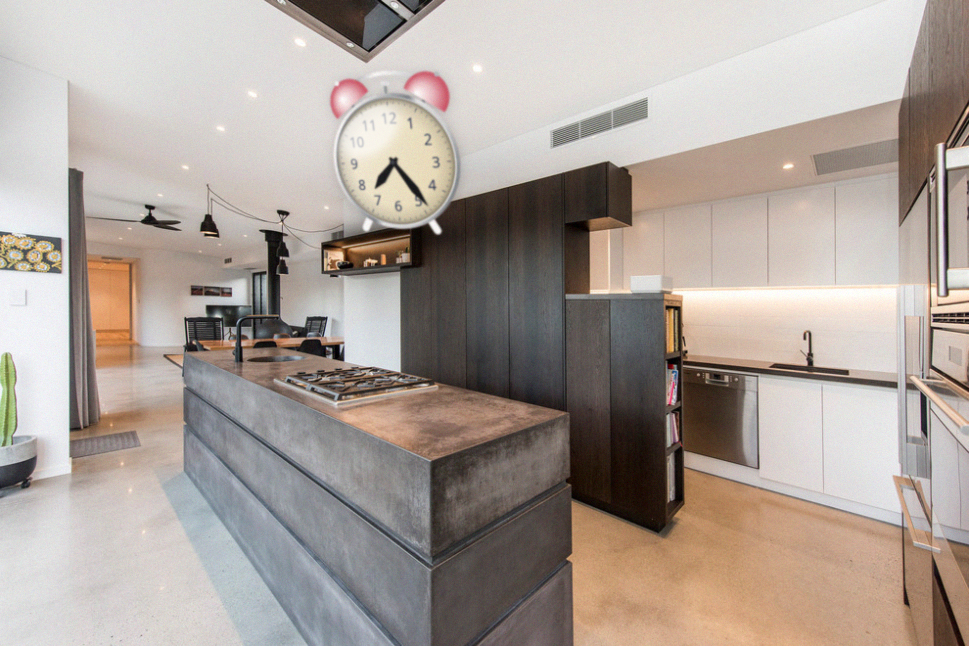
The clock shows 7.24
